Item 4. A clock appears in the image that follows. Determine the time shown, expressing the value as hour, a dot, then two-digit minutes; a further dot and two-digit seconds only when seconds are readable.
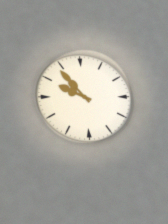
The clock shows 9.54
